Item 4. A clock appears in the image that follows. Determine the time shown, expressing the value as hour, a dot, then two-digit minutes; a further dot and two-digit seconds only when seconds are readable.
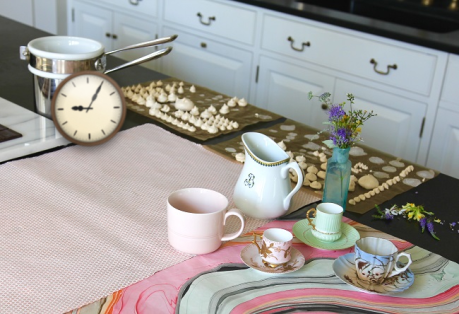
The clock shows 9.05
